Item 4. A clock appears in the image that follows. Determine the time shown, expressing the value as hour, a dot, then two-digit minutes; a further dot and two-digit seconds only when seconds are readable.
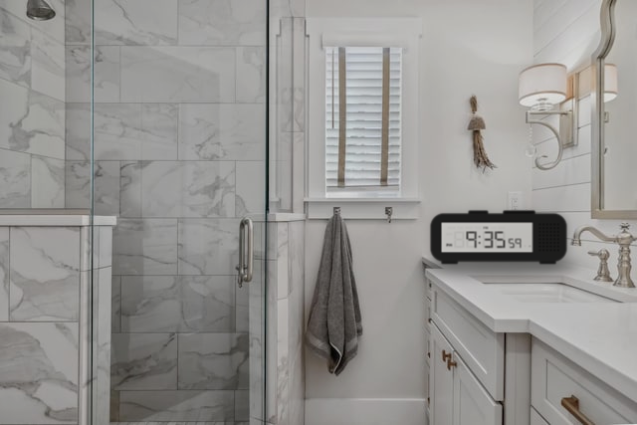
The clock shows 9.35.59
